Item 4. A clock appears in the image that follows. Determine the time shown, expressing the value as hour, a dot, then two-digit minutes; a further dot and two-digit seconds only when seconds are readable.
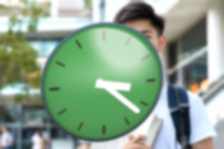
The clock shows 3.22
